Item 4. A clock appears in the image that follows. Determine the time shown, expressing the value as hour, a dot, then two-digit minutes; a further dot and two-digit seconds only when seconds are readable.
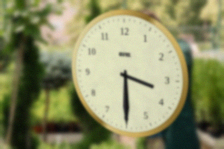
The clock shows 3.30
